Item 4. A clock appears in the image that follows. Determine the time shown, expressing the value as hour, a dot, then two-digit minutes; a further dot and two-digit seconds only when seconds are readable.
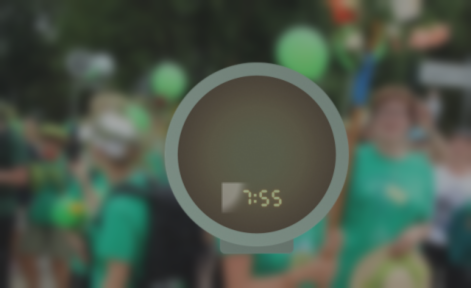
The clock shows 7.55
